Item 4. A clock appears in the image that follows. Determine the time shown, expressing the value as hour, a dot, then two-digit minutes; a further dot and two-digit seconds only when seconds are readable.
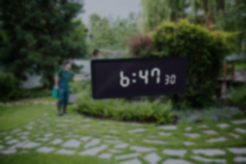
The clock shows 6.47
